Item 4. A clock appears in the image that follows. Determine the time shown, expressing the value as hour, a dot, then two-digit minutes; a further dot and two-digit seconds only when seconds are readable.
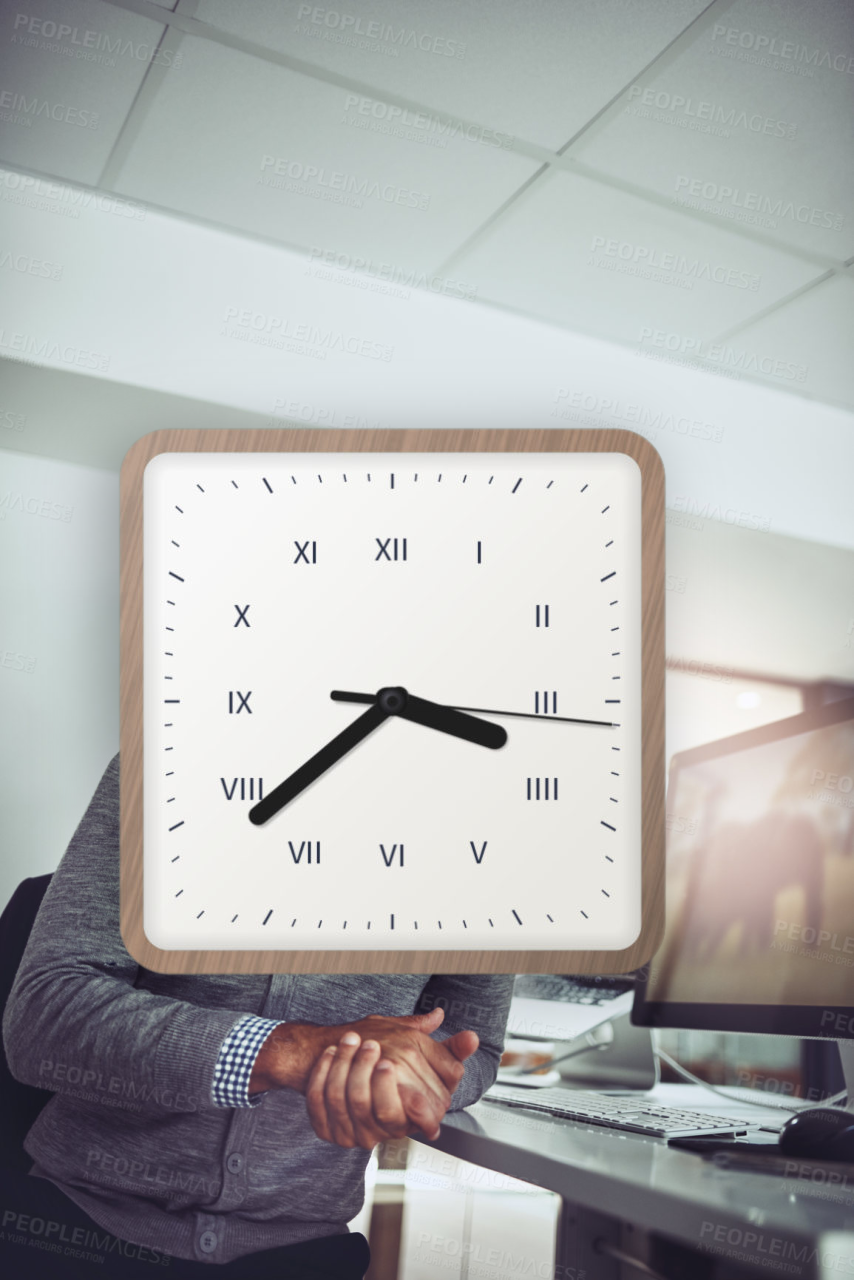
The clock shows 3.38.16
